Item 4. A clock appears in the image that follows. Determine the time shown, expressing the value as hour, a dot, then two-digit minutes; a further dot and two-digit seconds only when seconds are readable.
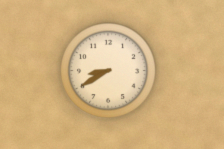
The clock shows 8.40
